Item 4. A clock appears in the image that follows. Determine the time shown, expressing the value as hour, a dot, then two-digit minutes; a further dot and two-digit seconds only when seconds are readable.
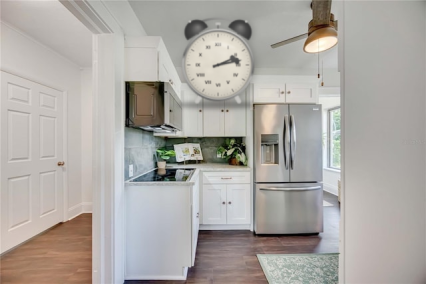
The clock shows 2.13
